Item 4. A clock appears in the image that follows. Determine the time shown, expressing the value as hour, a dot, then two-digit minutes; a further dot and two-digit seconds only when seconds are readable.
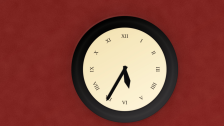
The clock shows 5.35
